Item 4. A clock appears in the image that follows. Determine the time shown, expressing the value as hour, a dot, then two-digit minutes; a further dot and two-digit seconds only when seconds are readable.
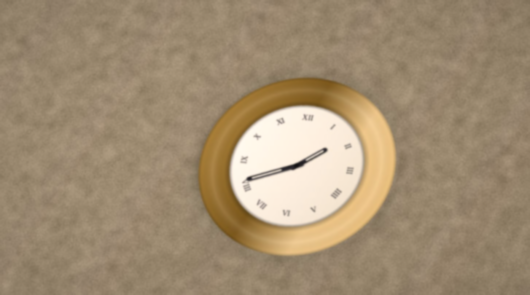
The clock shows 1.41
